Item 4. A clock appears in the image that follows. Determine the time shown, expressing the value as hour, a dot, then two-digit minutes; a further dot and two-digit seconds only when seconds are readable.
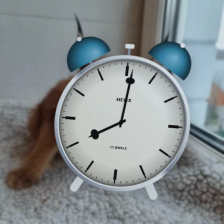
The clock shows 8.01
